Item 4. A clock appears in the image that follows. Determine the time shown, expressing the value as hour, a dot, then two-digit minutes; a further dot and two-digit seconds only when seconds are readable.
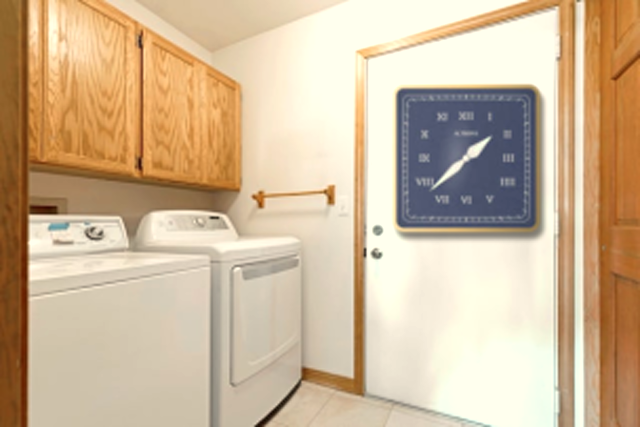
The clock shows 1.38
